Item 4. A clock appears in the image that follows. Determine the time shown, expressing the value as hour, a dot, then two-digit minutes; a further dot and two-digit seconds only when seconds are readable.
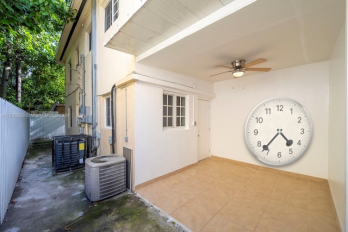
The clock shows 4.37
